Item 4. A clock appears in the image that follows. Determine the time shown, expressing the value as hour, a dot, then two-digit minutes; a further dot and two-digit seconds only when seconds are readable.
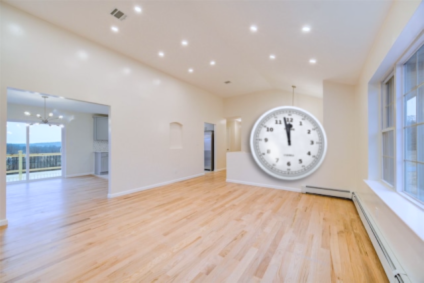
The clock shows 11.58
